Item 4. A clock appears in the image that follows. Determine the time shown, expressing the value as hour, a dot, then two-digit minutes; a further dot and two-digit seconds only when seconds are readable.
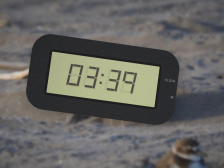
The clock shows 3.39
